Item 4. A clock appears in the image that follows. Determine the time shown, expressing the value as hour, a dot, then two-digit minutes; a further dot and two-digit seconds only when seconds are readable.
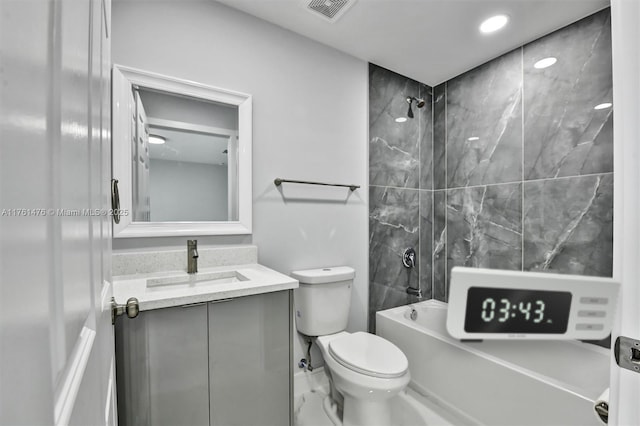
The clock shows 3.43
